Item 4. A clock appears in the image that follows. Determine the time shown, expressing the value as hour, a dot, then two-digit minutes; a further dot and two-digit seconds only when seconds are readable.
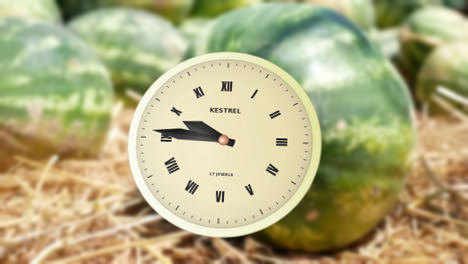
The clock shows 9.46
